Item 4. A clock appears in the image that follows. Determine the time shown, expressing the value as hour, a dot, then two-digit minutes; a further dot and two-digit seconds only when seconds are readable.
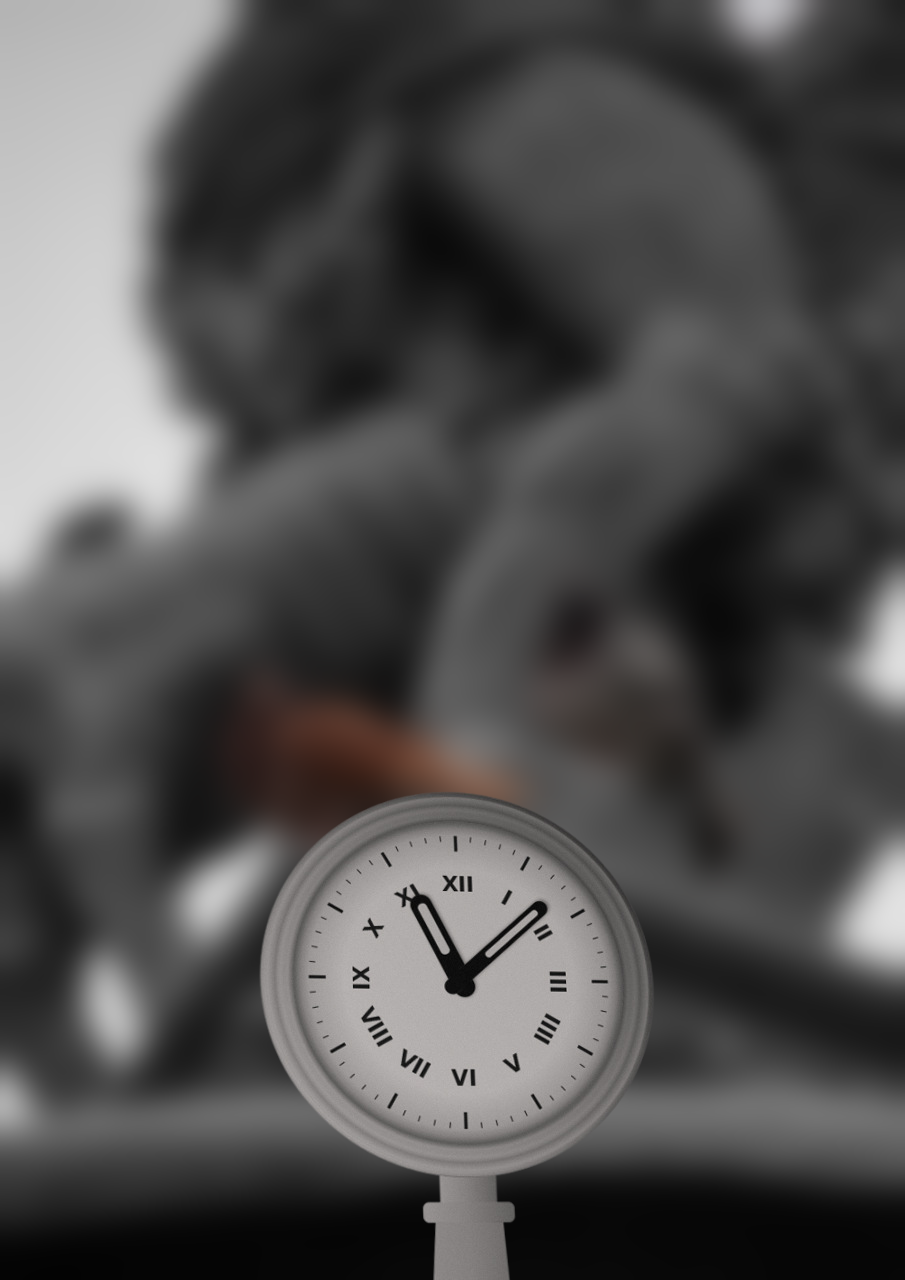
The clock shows 11.08
